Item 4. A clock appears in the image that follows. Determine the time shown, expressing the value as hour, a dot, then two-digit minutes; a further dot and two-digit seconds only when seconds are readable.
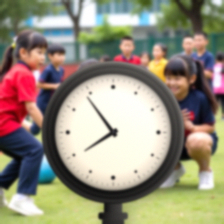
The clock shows 7.54
